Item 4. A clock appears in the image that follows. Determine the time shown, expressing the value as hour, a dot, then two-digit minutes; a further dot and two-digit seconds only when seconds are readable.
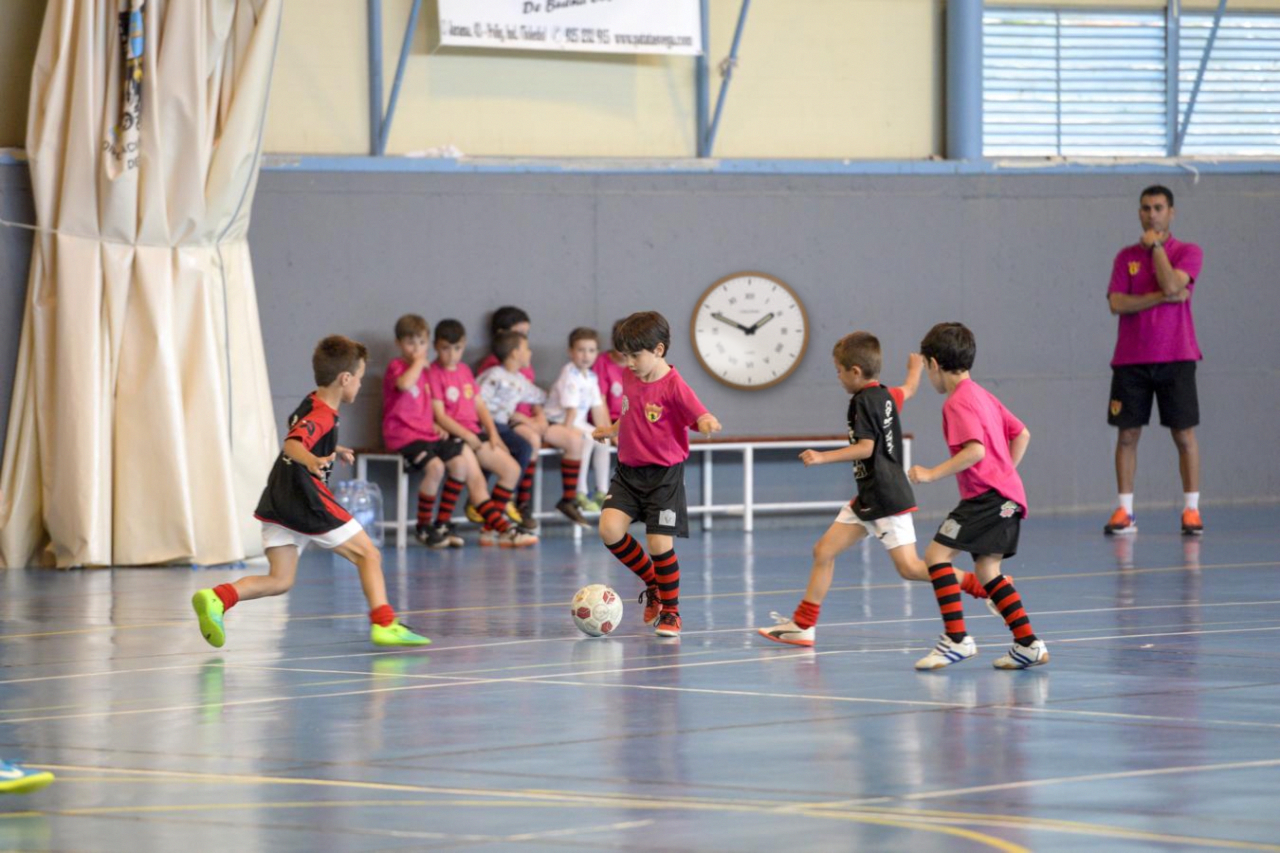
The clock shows 1.49
